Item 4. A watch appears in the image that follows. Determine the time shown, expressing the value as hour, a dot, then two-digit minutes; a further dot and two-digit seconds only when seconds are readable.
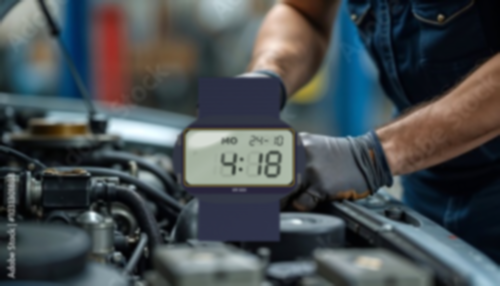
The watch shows 4.18
